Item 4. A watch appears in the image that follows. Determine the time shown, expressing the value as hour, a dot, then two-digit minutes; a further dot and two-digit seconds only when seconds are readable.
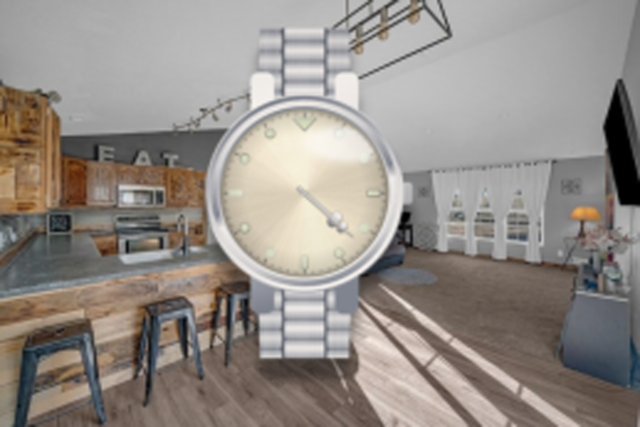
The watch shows 4.22
